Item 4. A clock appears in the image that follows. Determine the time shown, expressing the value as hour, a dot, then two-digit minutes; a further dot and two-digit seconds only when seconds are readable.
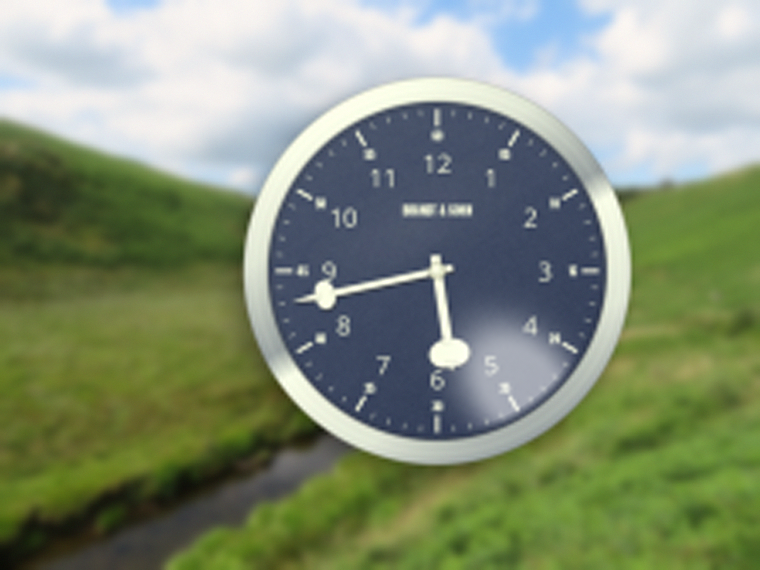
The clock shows 5.43
